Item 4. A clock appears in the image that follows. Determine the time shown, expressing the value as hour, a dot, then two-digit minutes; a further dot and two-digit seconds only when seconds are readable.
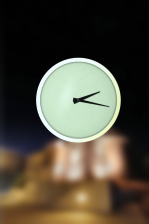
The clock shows 2.17
